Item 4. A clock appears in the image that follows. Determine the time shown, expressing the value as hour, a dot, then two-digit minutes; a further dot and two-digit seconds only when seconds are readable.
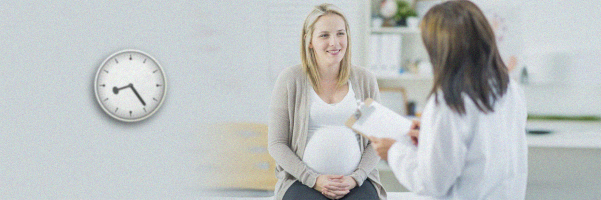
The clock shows 8.24
